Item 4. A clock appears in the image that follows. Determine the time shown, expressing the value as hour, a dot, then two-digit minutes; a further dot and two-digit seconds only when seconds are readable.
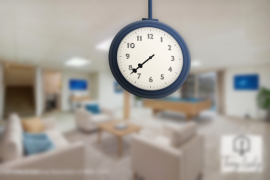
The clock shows 7.38
